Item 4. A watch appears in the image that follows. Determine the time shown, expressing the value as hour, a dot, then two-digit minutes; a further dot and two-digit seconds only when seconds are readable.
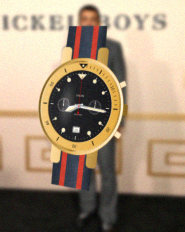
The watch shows 8.16
